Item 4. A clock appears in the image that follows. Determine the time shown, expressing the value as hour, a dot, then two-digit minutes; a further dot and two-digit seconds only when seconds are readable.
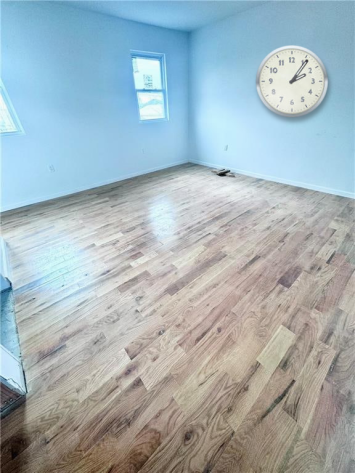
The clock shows 2.06
